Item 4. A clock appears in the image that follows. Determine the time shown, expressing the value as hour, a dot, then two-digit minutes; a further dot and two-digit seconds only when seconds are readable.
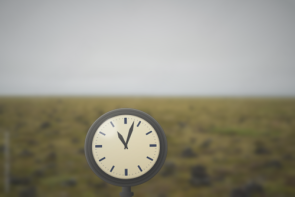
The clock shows 11.03
